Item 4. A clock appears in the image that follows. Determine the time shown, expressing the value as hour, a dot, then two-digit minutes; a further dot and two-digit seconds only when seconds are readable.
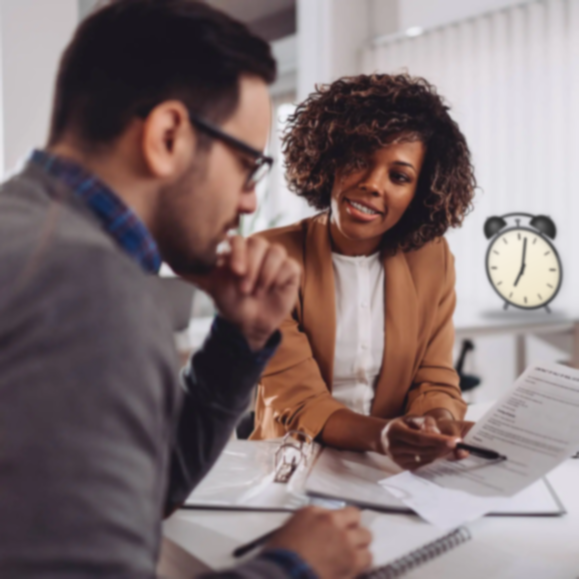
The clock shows 7.02
